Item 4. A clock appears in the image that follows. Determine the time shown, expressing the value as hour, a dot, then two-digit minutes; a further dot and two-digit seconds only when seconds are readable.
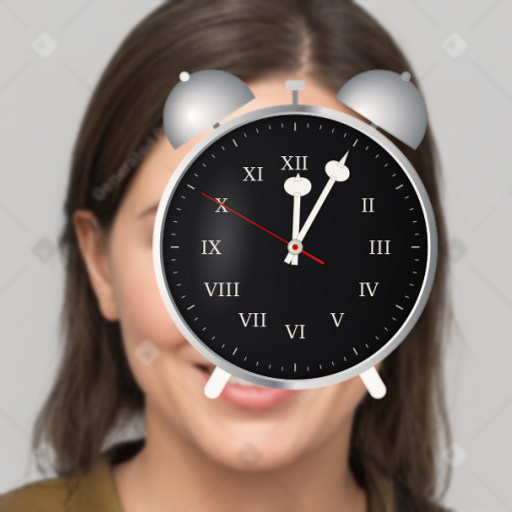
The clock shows 12.04.50
